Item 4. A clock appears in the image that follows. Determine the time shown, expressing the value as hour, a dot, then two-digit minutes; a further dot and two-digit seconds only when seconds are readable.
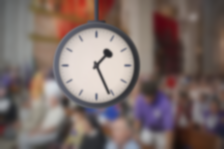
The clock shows 1.26
